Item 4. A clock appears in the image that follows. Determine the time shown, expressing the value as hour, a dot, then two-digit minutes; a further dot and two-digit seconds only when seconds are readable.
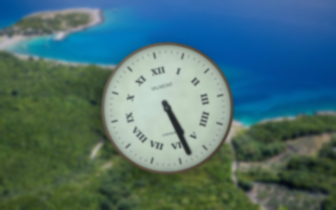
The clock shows 5.28
